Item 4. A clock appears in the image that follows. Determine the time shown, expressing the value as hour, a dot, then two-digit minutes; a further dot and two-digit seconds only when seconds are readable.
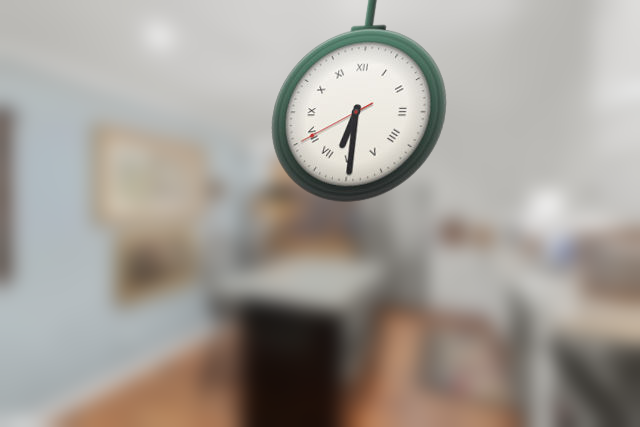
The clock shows 6.29.40
